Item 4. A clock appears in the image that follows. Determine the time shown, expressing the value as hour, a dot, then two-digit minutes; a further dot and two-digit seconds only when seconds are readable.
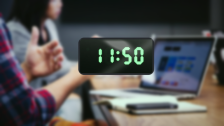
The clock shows 11.50
